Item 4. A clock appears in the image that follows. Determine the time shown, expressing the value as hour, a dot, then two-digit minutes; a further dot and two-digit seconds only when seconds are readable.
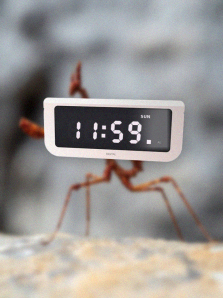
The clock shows 11.59
